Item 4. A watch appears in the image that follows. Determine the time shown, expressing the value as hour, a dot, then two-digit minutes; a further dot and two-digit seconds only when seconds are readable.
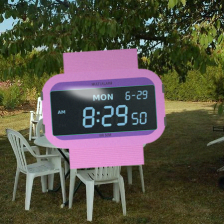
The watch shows 8.29.50
